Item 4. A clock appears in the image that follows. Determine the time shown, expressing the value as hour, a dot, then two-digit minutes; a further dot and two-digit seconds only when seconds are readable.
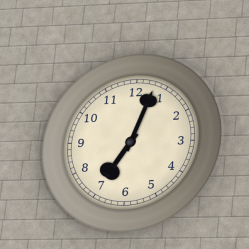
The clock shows 7.03
